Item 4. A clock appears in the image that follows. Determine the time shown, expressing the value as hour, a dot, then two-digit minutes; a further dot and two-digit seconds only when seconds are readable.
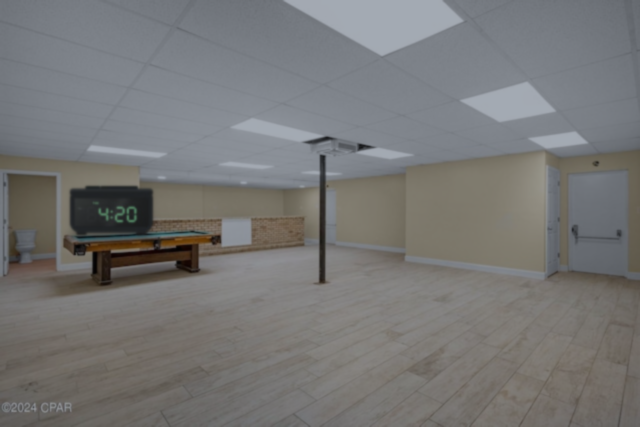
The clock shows 4.20
